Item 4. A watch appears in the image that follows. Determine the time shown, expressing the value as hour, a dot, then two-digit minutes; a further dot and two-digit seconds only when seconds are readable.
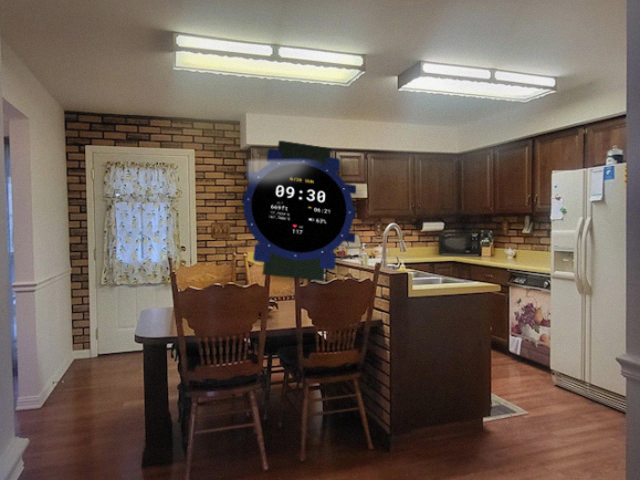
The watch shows 9.30
